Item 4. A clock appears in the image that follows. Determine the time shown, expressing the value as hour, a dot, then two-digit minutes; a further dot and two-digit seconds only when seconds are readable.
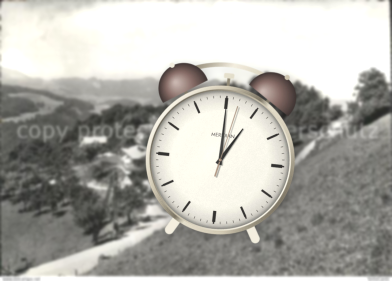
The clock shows 1.00.02
